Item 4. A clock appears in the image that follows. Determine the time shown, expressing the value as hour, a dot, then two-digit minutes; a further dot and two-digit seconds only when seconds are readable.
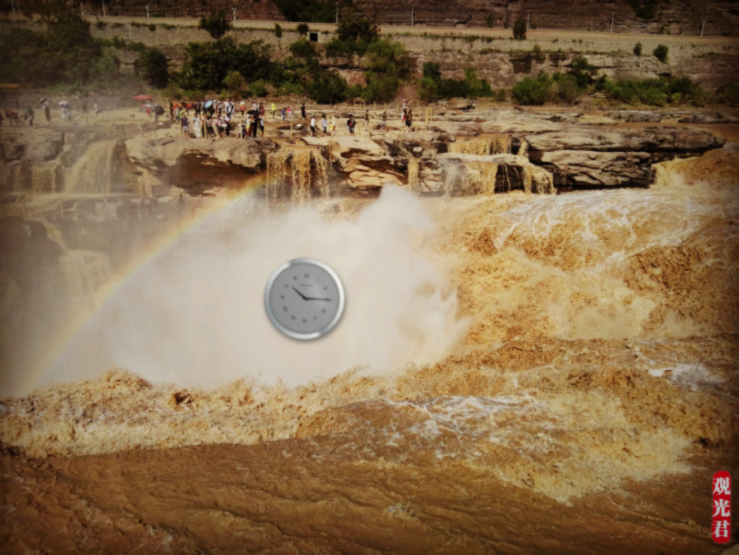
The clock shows 10.15
